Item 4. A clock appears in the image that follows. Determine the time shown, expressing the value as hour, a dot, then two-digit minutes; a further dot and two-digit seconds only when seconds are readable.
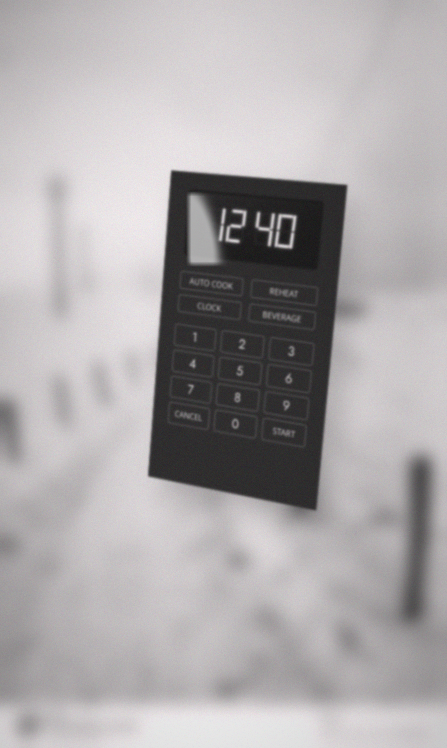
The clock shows 12.40
